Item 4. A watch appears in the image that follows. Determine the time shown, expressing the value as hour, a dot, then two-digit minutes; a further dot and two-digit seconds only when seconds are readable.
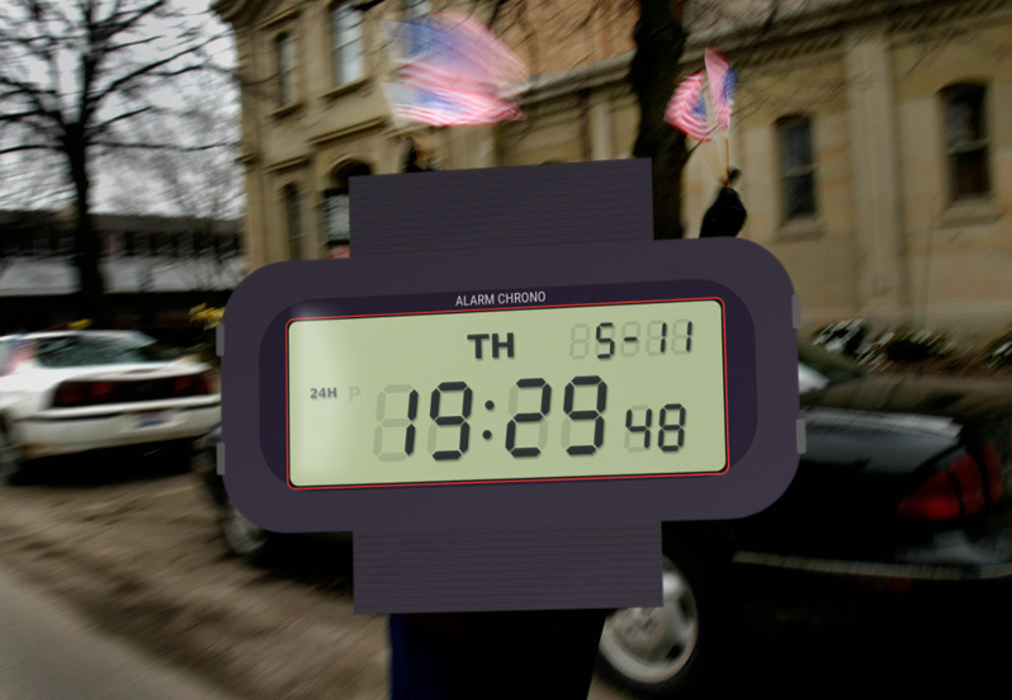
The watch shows 19.29.48
